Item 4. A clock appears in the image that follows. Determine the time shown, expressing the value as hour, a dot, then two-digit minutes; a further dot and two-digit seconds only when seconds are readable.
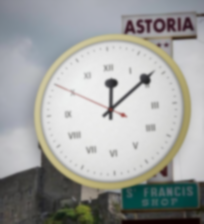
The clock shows 12.08.50
